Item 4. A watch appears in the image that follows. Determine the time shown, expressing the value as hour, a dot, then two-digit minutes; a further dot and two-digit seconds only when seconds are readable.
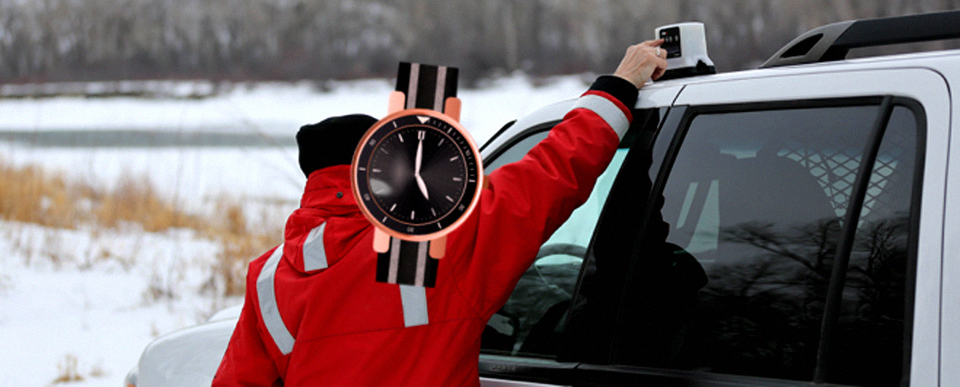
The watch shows 5.00
